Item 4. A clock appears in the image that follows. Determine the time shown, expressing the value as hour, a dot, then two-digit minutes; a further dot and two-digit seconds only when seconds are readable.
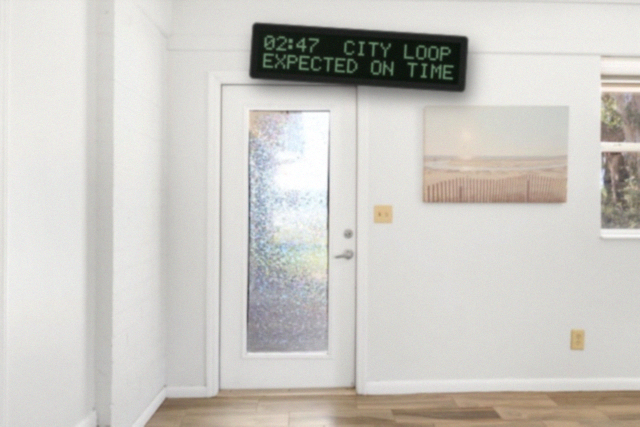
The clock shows 2.47
